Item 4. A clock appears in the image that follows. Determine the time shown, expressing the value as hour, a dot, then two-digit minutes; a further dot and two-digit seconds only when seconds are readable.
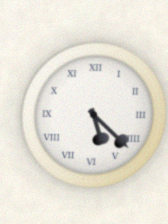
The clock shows 5.22
